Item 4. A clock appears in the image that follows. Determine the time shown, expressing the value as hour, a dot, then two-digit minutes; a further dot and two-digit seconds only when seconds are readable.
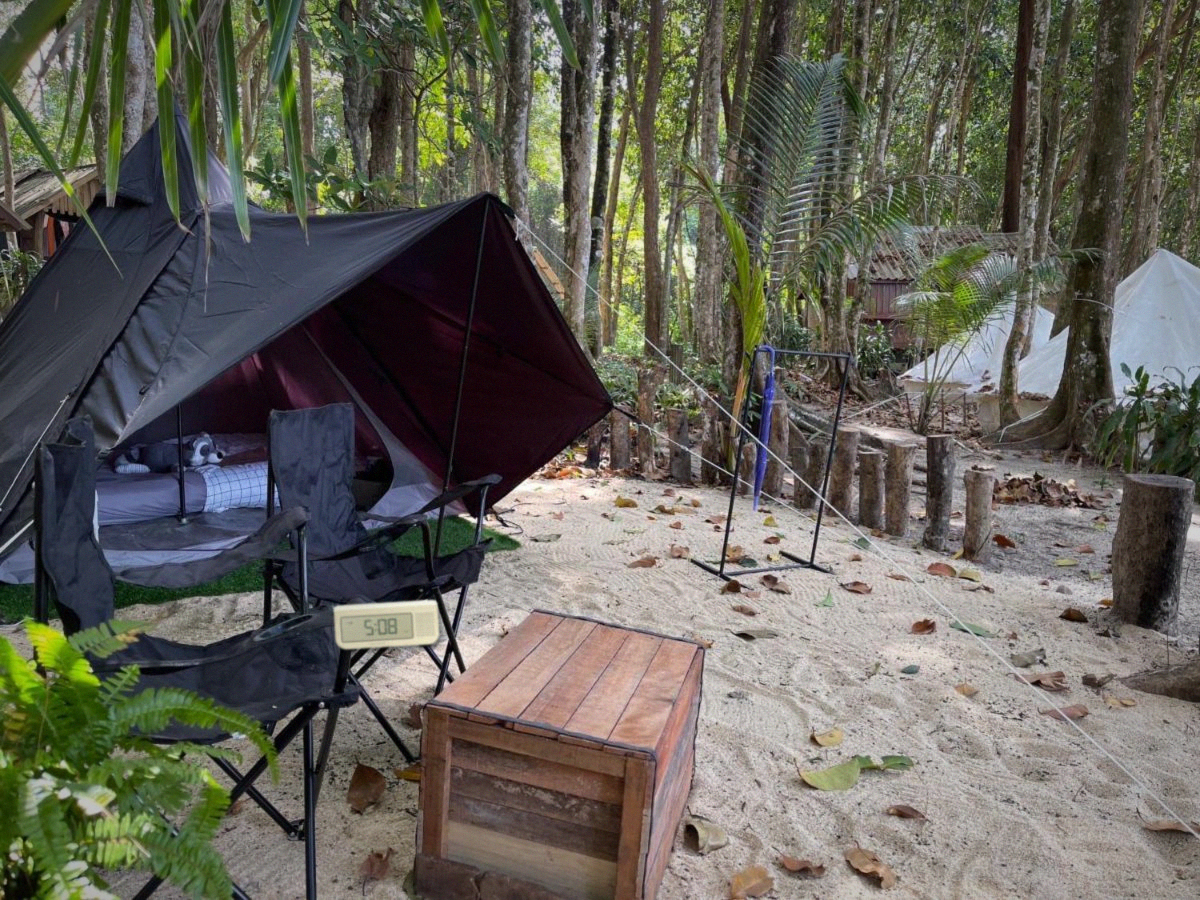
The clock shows 5.08
